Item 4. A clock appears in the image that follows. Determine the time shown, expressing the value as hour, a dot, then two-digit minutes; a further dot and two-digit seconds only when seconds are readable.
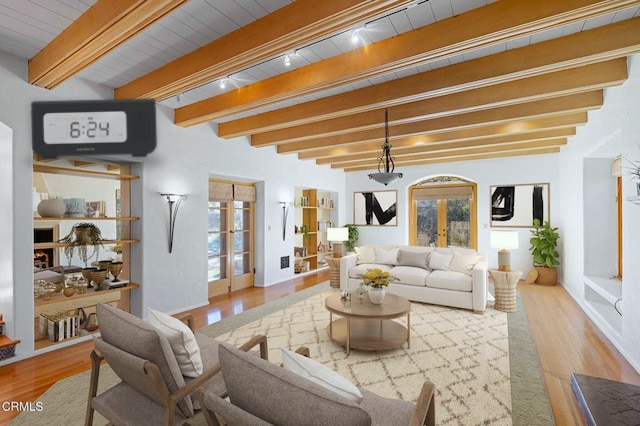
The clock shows 6.24
